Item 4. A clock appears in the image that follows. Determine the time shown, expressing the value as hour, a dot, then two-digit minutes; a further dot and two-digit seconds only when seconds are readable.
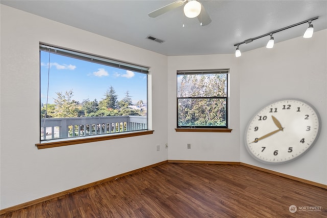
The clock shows 10.40
